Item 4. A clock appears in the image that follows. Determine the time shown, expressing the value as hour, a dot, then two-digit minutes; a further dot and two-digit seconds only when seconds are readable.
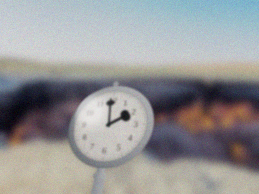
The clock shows 1.59
